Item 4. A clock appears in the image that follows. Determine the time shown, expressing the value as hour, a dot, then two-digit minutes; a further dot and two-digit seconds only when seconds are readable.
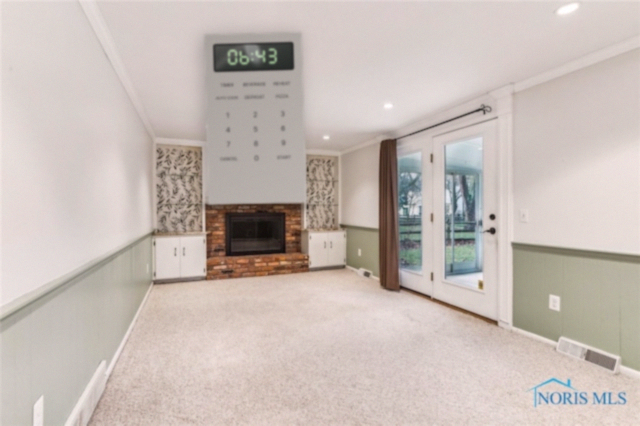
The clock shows 6.43
